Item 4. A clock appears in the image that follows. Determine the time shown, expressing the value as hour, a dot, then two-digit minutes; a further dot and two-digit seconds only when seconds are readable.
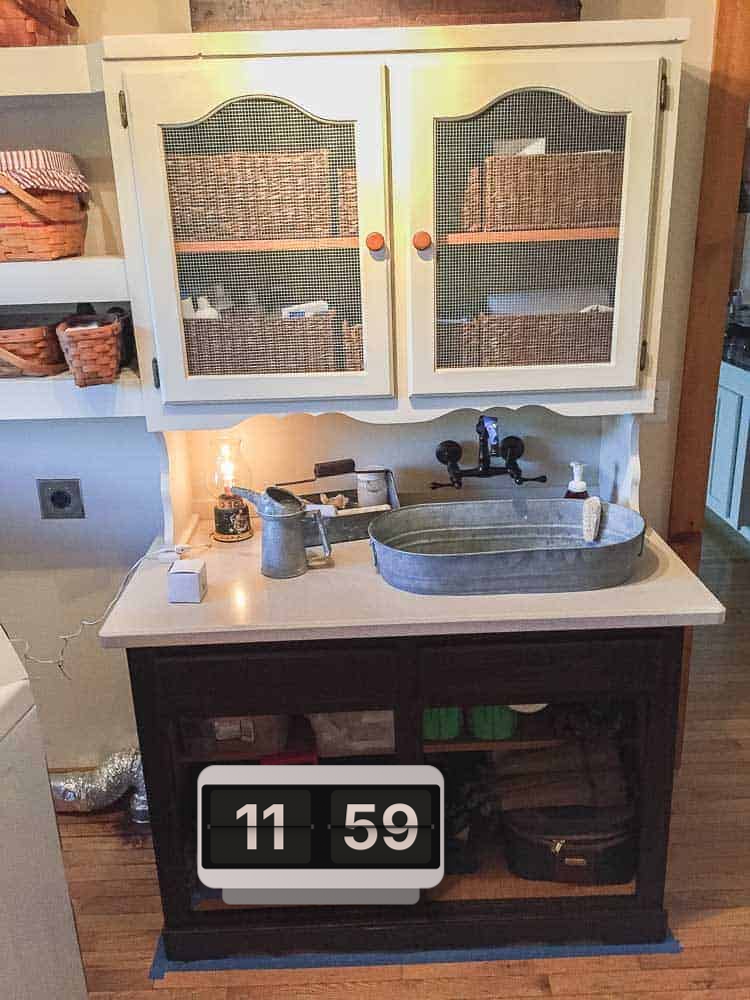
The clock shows 11.59
